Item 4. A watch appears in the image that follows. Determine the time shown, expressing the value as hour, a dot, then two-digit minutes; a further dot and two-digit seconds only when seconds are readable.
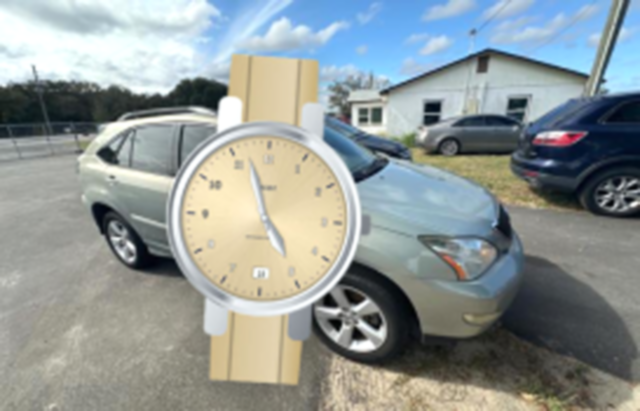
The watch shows 4.57
